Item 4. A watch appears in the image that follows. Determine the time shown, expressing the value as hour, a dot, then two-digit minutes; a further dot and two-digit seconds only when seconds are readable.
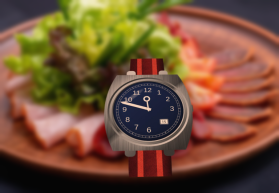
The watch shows 11.48
